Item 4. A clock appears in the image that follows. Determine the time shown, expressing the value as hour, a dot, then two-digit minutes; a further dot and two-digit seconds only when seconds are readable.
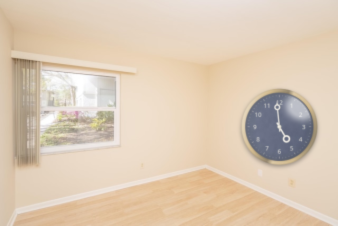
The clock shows 4.59
